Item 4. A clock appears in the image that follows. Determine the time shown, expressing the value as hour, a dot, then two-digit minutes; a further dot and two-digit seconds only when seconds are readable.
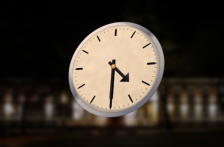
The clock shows 4.30
